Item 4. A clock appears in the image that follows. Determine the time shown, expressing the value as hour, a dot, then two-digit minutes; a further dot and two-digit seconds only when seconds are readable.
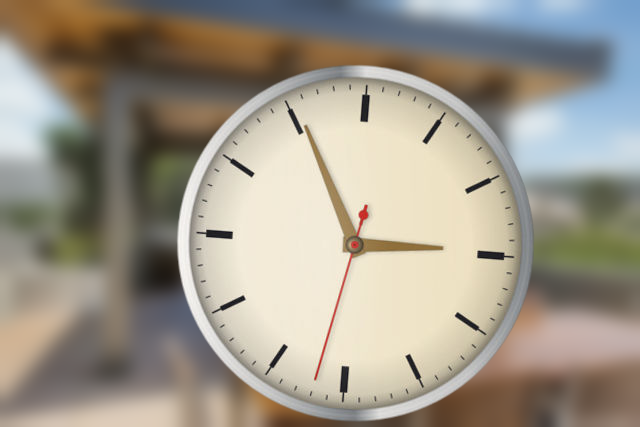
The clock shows 2.55.32
